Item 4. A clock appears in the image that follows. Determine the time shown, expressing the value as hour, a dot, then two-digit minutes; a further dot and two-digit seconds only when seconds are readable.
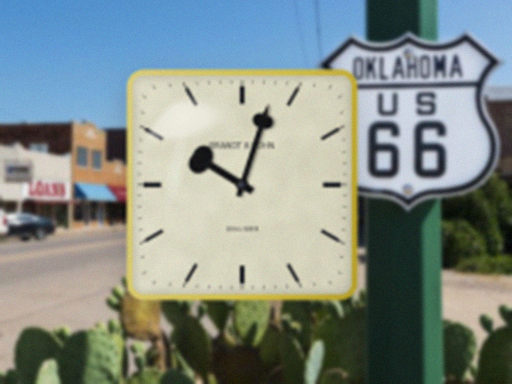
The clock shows 10.03
